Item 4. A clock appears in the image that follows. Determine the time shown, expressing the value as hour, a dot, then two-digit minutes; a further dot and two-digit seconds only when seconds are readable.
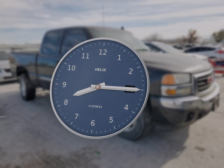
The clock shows 8.15
